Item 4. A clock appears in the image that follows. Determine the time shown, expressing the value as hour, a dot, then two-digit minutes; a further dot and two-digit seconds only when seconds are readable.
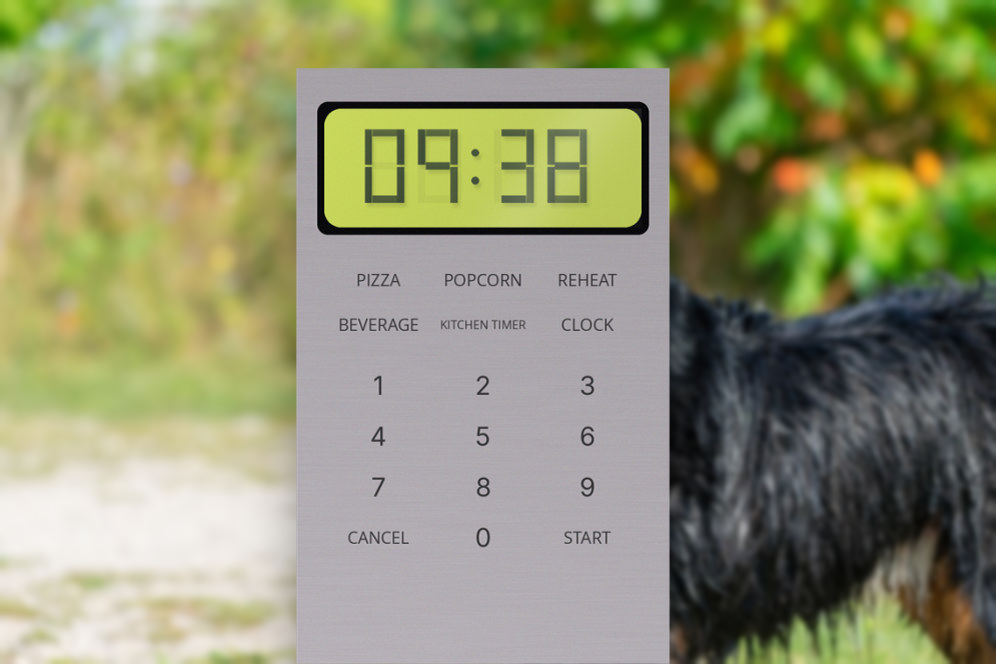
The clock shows 9.38
